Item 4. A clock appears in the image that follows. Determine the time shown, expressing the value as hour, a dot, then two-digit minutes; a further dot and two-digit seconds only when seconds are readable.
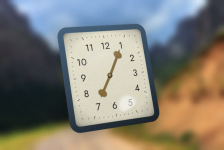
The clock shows 7.05
